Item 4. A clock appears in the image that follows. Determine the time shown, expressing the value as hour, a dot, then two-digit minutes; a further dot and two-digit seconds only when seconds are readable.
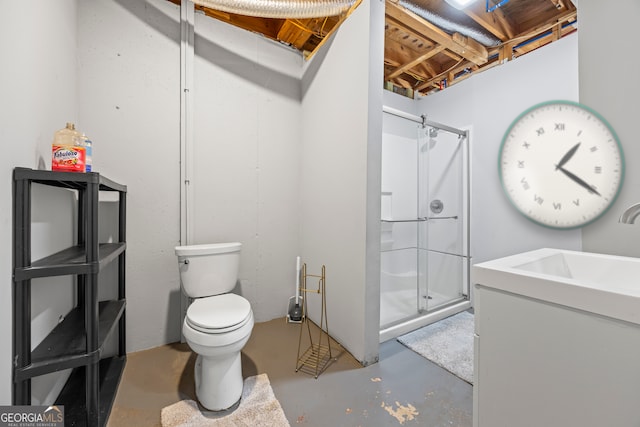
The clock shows 1.20
